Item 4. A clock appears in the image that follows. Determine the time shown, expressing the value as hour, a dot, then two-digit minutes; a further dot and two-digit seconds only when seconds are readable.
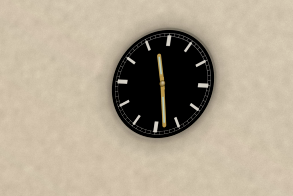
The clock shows 11.28
